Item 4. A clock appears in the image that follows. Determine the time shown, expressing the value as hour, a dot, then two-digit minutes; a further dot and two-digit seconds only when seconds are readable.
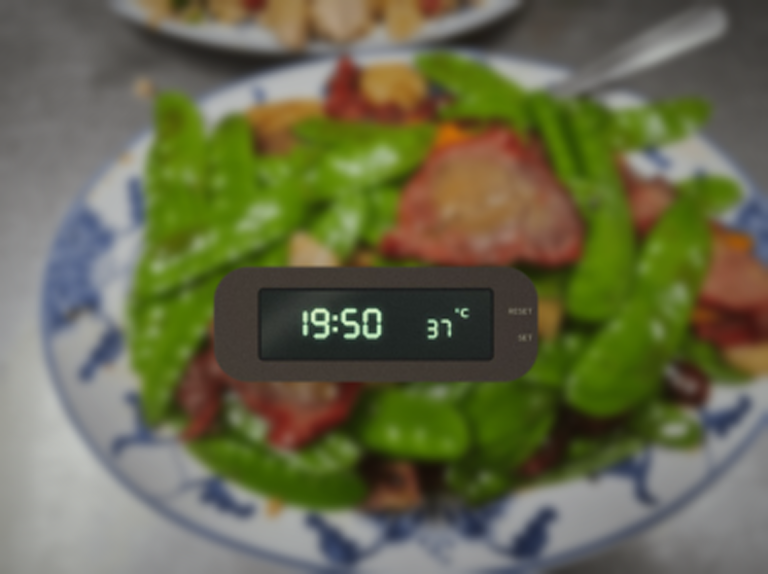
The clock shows 19.50
